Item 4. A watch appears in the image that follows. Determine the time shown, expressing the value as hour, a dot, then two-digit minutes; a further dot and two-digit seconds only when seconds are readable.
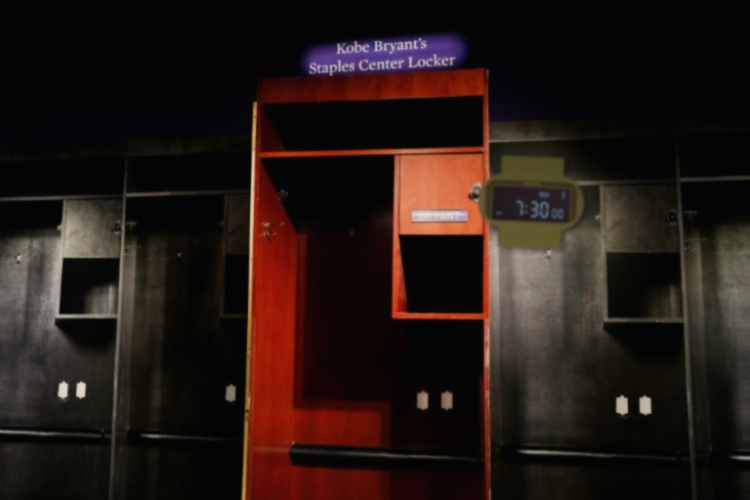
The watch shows 7.30
